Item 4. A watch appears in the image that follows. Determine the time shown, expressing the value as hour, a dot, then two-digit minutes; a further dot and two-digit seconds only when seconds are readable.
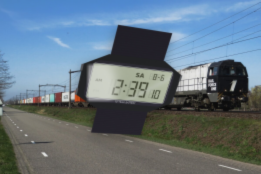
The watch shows 2.39.10
